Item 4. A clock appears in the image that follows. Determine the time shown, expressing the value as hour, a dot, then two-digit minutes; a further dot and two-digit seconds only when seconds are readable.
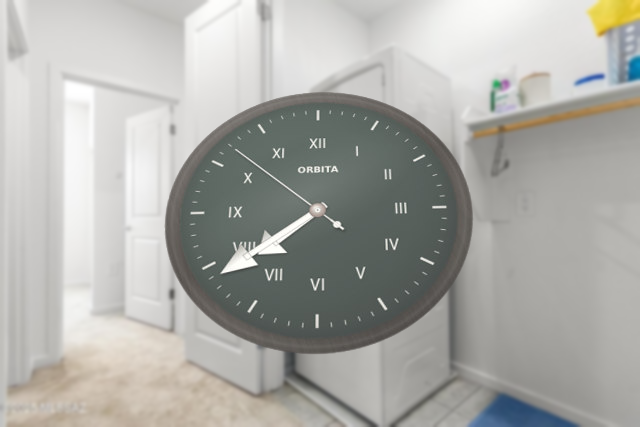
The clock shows 7.38.52
